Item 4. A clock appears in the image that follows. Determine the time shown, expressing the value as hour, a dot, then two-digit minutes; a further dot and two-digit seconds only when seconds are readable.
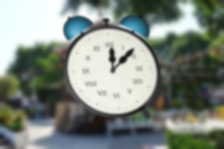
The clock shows 12.08
